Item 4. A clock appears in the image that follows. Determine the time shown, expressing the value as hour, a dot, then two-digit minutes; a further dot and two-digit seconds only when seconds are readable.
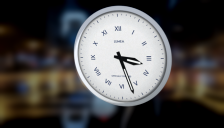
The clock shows 3.27
